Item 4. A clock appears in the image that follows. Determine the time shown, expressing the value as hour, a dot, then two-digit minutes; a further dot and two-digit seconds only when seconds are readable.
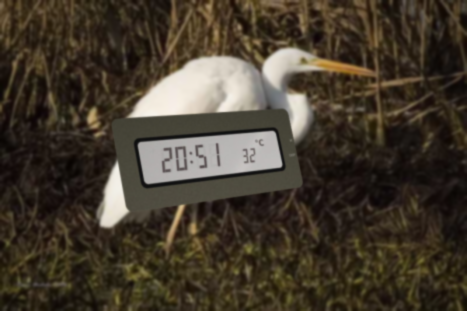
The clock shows 20.51
